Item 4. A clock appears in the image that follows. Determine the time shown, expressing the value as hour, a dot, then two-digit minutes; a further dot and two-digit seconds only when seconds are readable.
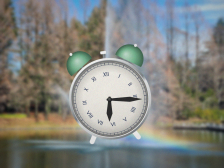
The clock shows 6.16
